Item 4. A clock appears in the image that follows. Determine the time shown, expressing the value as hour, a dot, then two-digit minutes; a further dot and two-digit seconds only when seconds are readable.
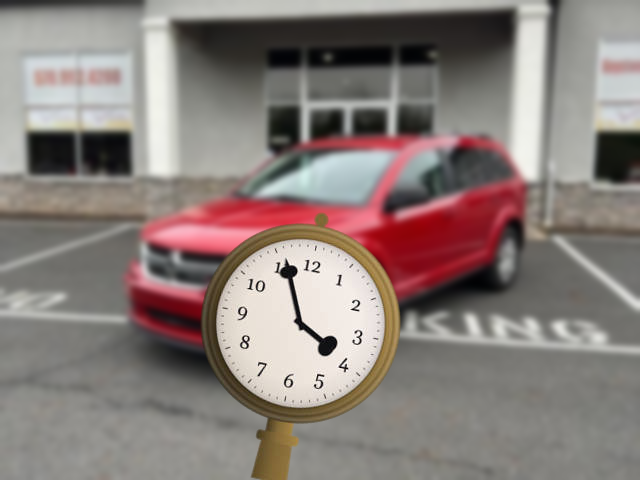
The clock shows 3.56
